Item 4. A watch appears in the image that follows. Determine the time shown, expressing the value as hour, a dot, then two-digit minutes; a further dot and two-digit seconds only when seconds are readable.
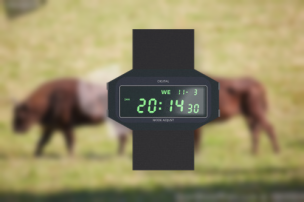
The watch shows 20.14.30
